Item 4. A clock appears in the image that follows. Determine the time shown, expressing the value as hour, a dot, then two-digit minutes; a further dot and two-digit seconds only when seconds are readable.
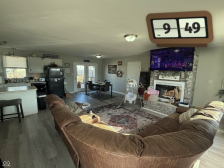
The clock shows 9.49
